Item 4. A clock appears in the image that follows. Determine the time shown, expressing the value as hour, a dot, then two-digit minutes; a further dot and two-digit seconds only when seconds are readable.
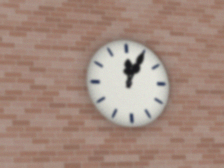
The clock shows 12.05
